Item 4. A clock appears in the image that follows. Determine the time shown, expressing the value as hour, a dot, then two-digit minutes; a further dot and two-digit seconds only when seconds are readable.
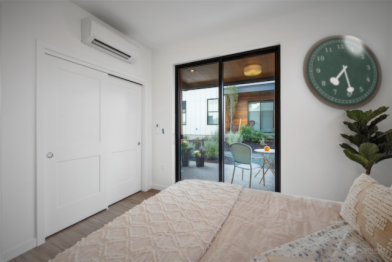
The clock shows 7.29
